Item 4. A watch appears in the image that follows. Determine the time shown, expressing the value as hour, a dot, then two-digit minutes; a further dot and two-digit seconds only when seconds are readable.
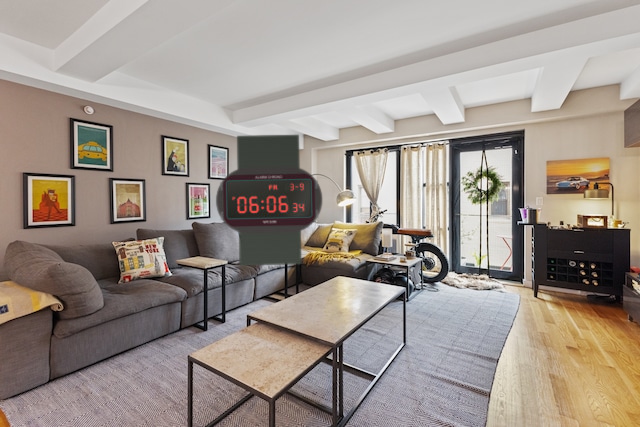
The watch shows 6.06.34
